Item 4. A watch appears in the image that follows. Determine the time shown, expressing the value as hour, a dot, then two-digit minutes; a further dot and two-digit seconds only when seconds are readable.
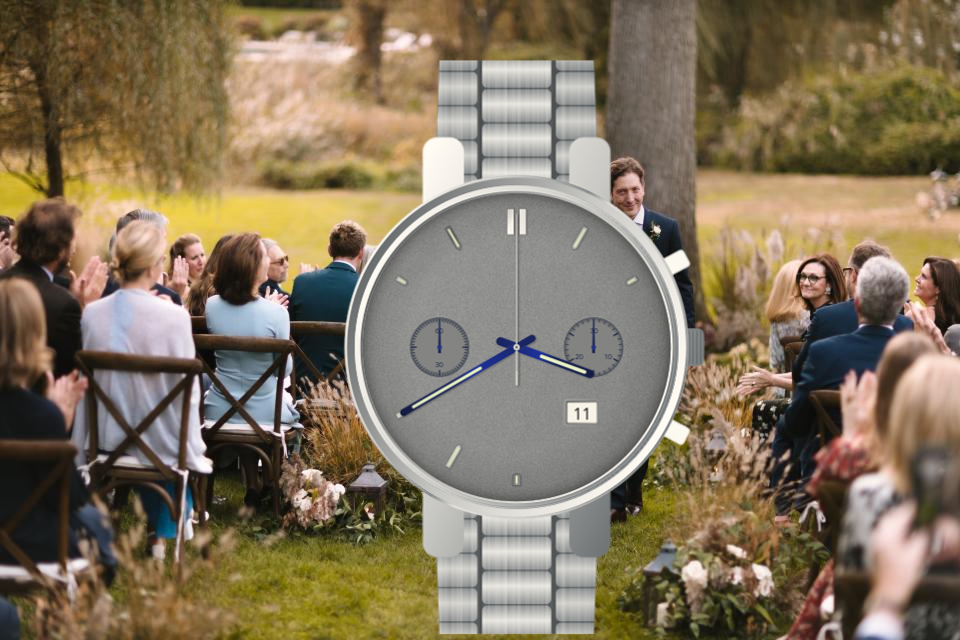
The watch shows 3.40
